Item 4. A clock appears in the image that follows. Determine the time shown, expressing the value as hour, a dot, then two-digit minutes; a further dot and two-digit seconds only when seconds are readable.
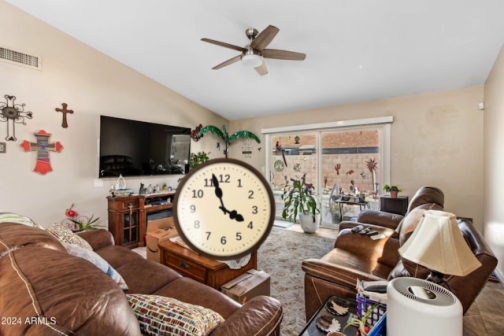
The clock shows 3.57
